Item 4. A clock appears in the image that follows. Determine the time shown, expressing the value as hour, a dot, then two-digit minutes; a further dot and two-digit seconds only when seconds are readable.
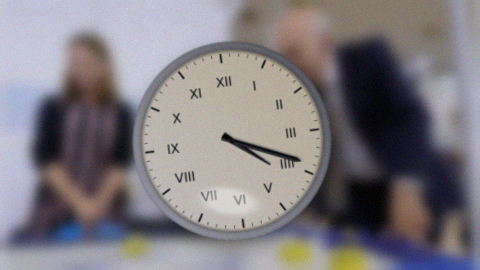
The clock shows 4.19
